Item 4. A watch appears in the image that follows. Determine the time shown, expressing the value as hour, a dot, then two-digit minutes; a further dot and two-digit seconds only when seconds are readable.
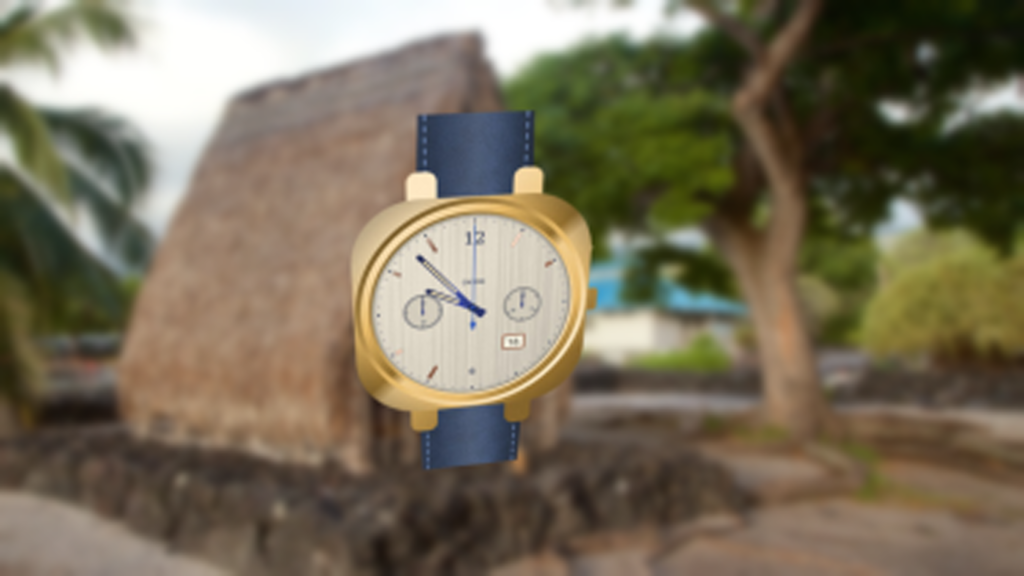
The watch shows 9.53
